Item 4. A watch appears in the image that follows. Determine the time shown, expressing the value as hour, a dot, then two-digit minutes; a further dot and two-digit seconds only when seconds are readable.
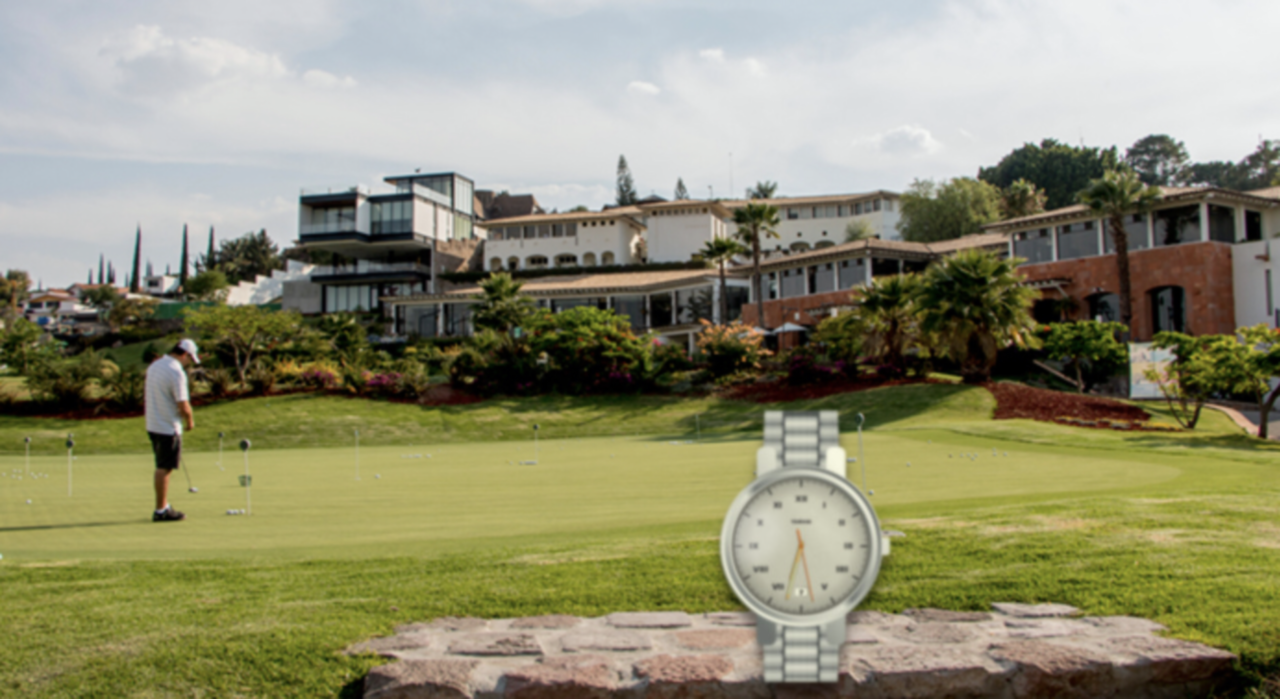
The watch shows 6.32.28
